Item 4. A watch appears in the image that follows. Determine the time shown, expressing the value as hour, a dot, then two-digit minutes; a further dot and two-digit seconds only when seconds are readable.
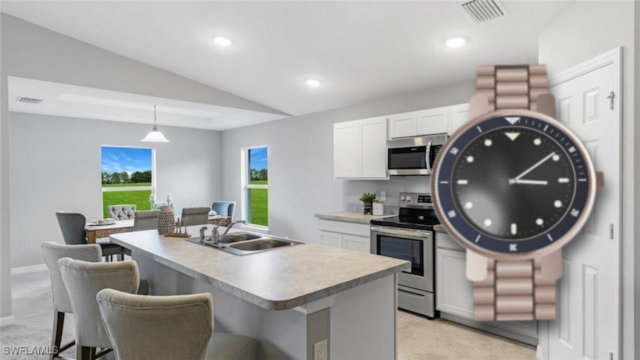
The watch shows 3.09
